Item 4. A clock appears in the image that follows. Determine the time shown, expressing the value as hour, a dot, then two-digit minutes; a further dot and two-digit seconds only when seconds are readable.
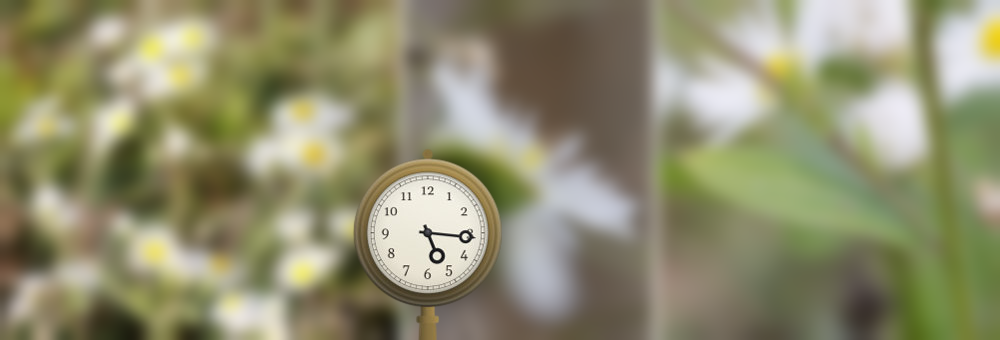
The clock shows 5.16
